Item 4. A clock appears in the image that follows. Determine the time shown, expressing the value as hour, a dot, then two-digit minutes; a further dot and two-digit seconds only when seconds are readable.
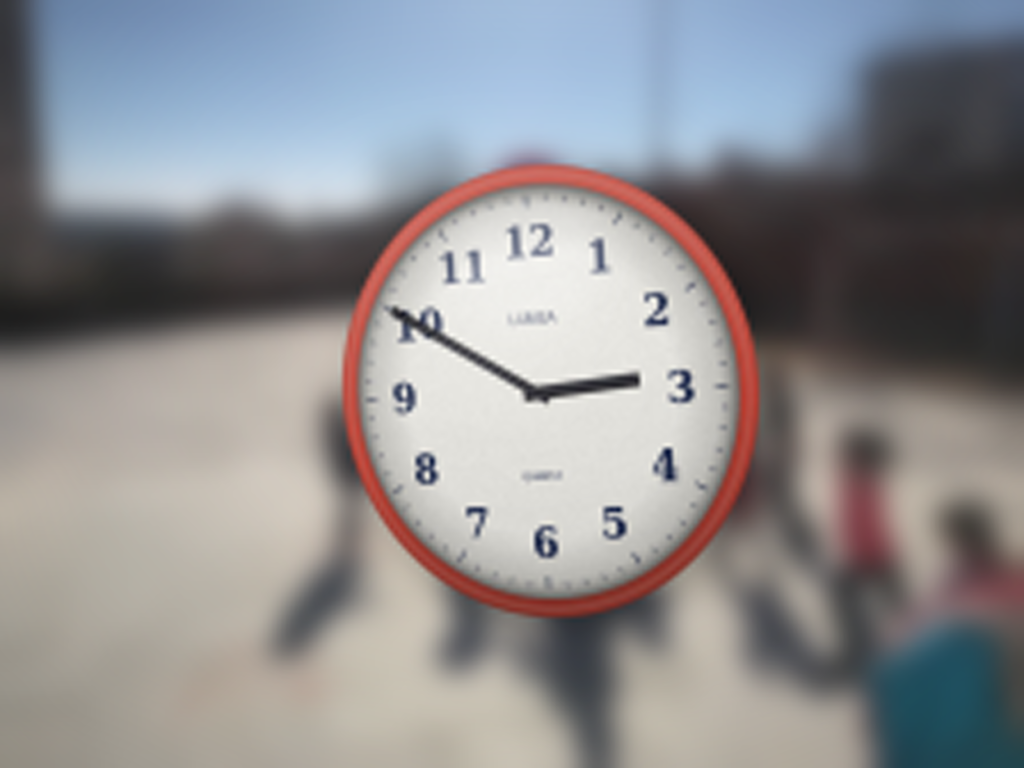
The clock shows 2.50
